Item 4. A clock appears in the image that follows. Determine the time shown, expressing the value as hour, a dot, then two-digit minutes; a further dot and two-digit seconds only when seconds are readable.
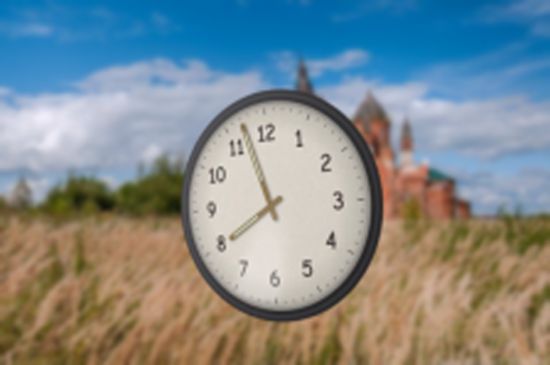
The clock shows 7.57
